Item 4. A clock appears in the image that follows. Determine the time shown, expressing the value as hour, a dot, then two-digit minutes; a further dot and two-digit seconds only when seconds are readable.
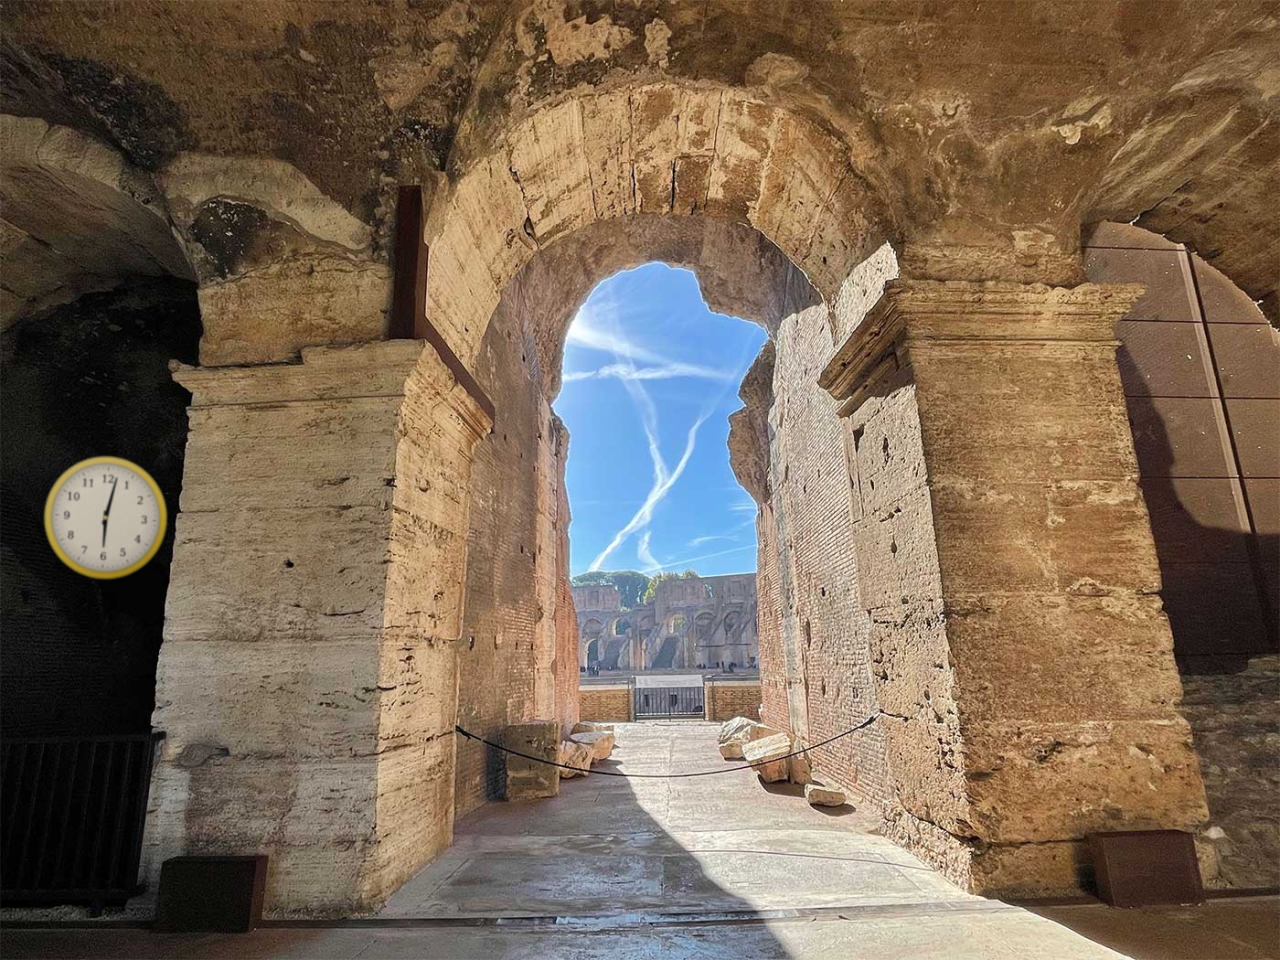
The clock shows 6.02
